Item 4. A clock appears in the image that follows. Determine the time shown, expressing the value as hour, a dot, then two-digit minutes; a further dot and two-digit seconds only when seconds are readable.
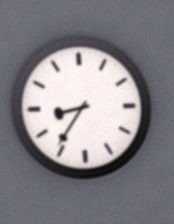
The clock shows 8.36
